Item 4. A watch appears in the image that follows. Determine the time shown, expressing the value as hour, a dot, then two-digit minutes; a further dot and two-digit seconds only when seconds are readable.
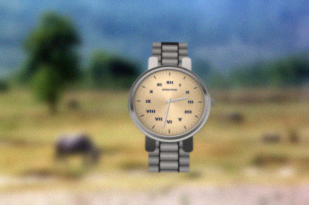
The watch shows 2.32
